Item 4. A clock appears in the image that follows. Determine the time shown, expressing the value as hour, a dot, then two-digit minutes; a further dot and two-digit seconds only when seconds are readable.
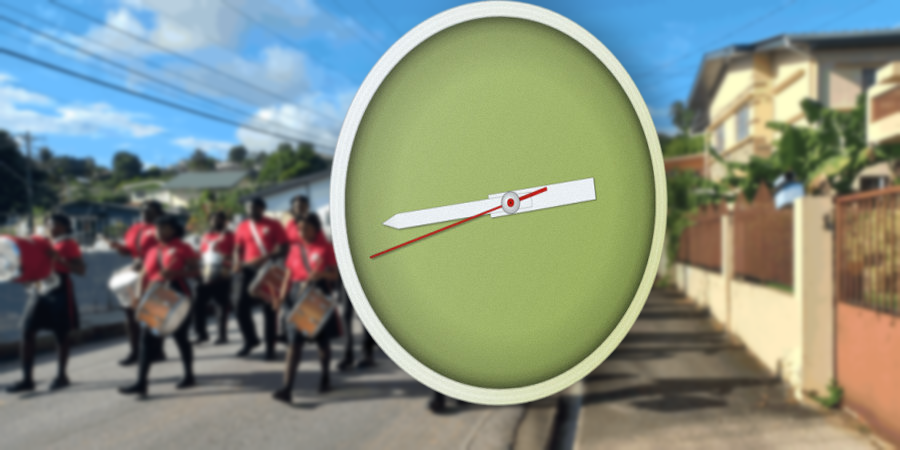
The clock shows 2.43.42
